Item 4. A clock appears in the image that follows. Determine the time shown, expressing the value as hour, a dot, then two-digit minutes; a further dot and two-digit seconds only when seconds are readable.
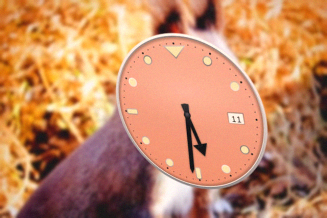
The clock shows 5.31
